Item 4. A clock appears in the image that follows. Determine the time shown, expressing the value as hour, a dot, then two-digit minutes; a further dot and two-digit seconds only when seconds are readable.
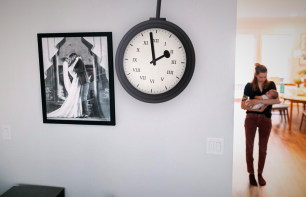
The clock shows 1.58
